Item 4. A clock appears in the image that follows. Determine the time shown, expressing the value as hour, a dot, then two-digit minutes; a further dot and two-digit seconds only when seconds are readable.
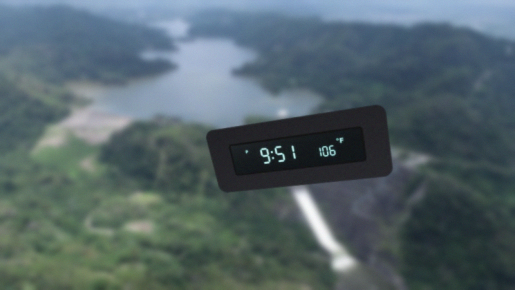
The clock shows 9.51
